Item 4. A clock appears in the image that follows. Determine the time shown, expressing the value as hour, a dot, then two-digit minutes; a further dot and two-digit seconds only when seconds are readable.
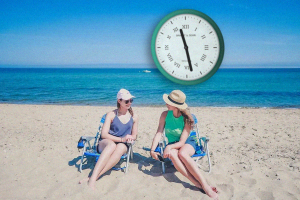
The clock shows 11.28
